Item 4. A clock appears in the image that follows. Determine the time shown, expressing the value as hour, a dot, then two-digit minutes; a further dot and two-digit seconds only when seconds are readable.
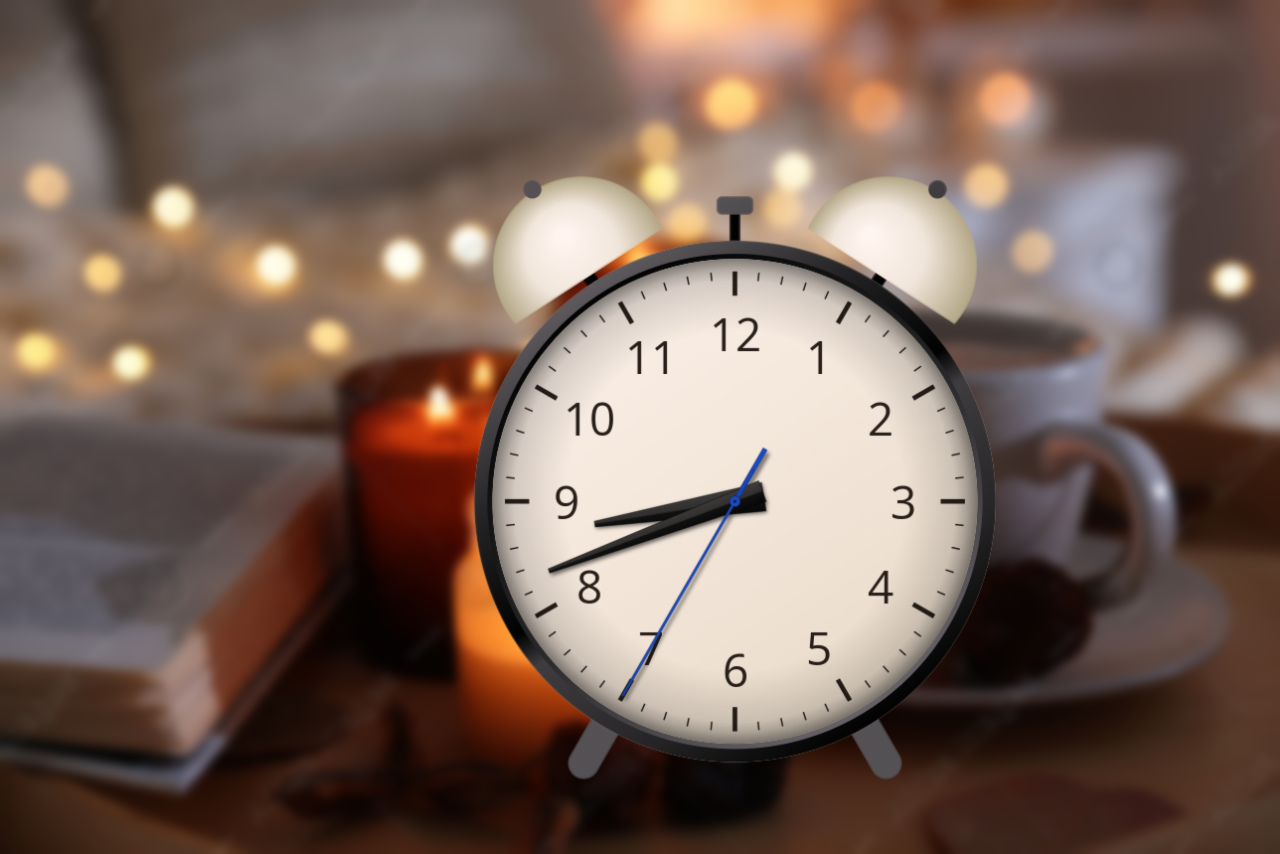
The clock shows 8.41.35
